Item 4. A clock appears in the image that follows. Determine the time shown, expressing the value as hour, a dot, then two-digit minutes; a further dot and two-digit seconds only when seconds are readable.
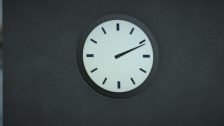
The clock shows 2.11
